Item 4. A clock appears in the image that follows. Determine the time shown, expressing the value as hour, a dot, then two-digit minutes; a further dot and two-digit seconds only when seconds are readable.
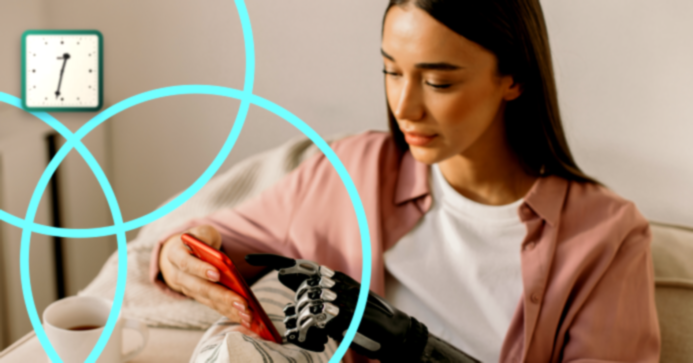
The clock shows 12.32
